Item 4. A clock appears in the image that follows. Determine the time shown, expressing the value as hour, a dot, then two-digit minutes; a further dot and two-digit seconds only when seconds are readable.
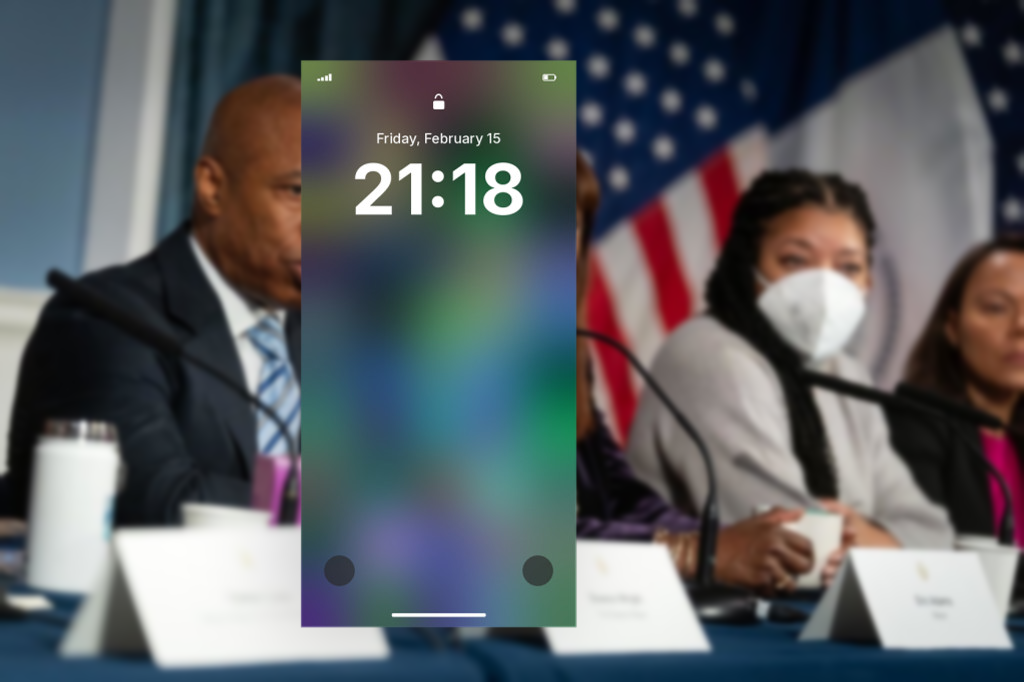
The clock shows 21.18
